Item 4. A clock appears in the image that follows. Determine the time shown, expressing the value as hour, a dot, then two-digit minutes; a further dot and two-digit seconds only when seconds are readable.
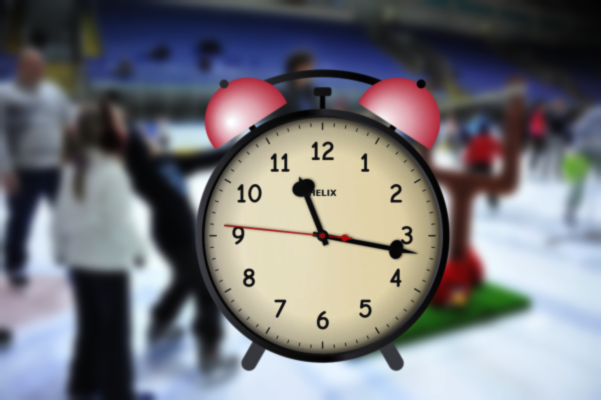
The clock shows 11.16.46
